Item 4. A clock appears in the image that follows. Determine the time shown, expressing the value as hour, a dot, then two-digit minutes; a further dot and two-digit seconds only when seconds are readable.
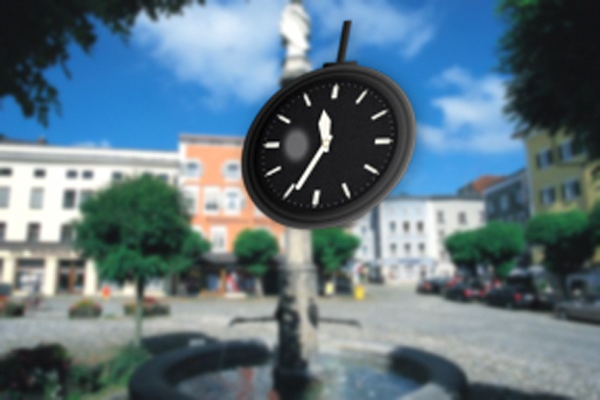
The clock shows 11.34
